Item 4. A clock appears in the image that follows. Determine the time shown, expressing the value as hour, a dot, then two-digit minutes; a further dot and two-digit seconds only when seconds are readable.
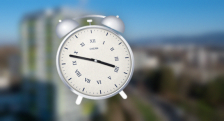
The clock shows 3.48
